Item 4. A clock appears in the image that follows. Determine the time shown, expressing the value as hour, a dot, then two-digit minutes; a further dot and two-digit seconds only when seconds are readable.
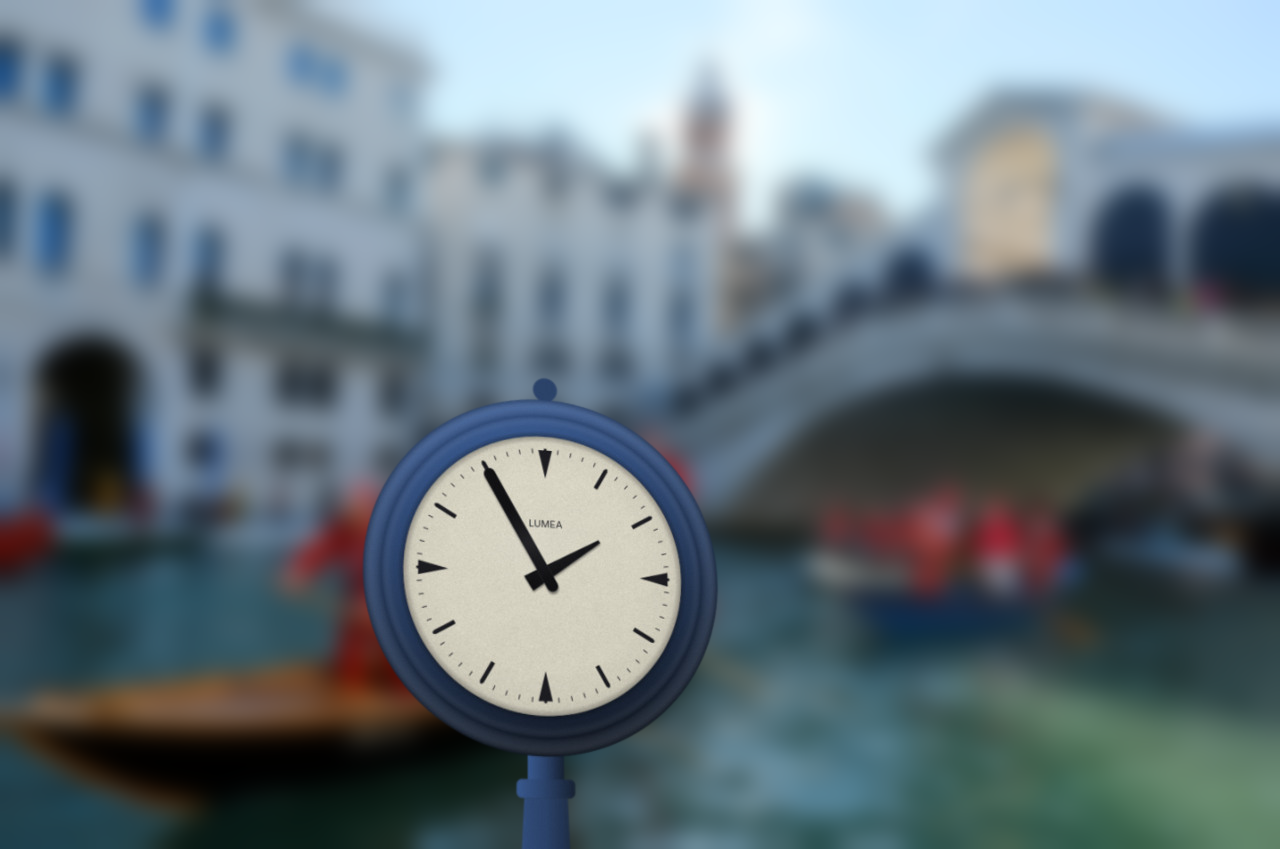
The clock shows 1.55
